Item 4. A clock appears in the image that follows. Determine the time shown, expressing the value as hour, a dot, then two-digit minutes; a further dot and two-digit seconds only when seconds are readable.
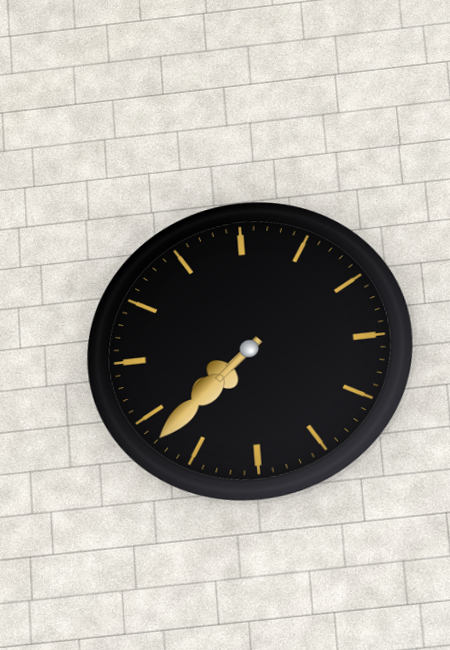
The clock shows 7.38
